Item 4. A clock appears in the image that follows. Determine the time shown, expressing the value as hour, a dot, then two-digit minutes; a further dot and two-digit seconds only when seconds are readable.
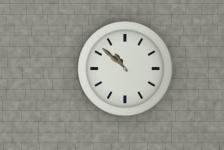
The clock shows 10.52
